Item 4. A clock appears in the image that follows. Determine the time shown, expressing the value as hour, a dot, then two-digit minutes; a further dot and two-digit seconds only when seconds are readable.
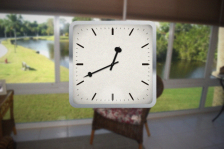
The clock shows 12.41
